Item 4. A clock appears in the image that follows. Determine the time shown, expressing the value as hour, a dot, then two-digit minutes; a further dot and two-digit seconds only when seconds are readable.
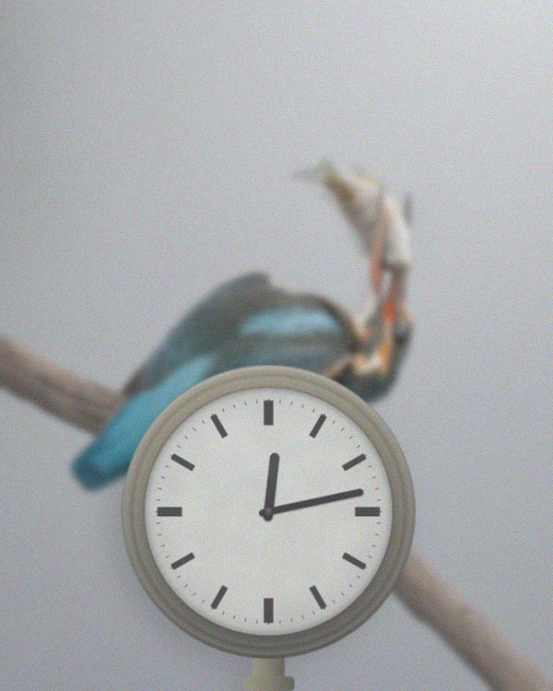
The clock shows 12.13
